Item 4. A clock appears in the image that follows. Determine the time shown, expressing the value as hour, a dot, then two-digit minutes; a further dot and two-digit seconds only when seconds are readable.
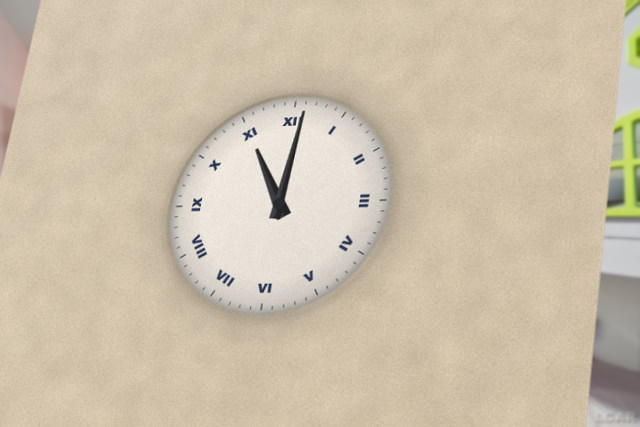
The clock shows 11.01
